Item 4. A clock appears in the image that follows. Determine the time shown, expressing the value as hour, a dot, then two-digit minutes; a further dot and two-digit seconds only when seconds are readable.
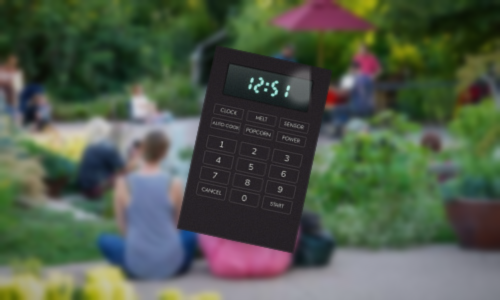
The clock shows 12.51
